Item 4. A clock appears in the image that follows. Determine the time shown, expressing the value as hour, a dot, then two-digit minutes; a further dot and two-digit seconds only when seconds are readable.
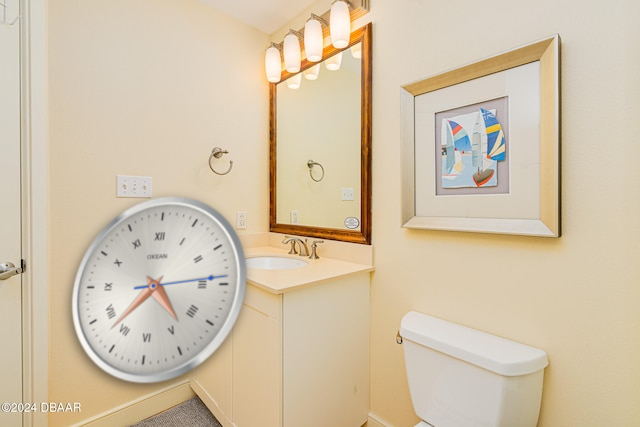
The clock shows 4.37.14
